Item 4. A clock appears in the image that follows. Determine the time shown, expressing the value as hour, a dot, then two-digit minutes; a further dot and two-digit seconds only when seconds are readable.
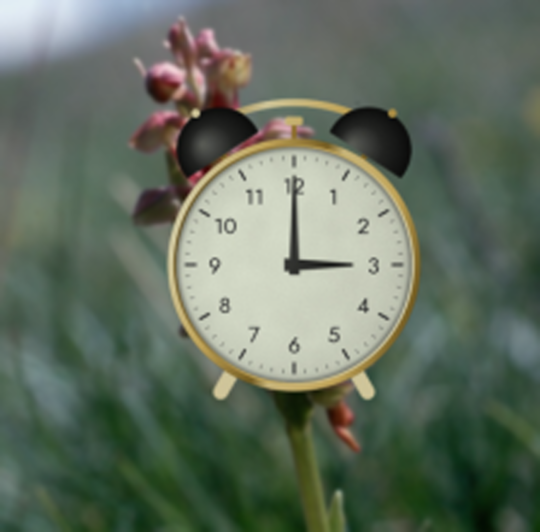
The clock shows 3.00
